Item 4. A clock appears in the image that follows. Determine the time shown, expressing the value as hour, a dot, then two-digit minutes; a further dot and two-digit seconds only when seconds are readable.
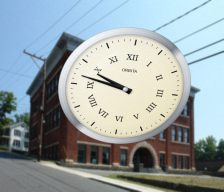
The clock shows 9.47
